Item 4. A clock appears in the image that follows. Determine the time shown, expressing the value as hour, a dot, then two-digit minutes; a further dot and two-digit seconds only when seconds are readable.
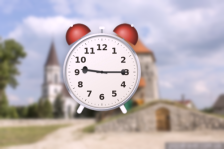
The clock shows 9.15
